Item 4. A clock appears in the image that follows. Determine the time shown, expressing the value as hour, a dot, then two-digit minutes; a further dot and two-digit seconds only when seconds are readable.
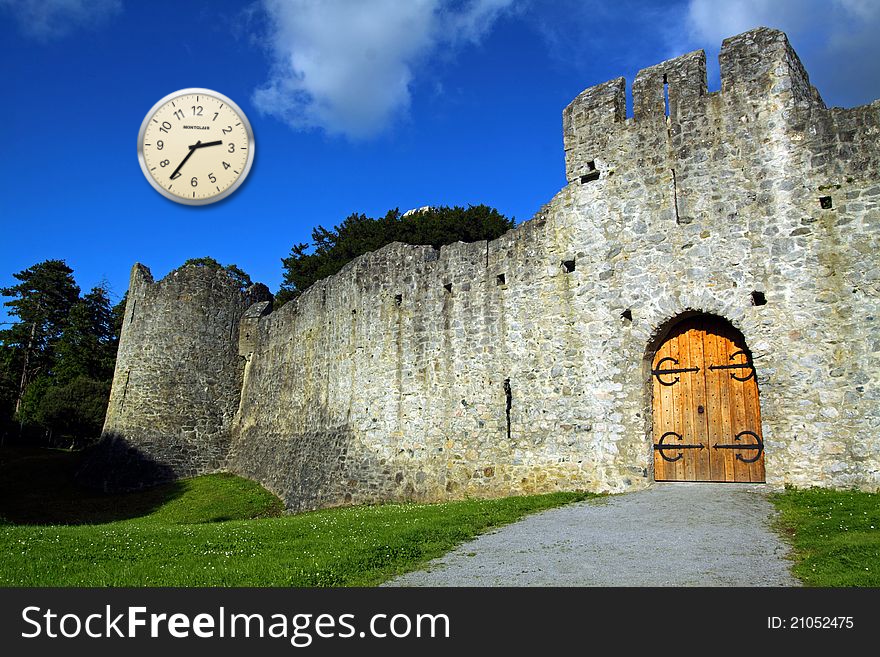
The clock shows 2.36
